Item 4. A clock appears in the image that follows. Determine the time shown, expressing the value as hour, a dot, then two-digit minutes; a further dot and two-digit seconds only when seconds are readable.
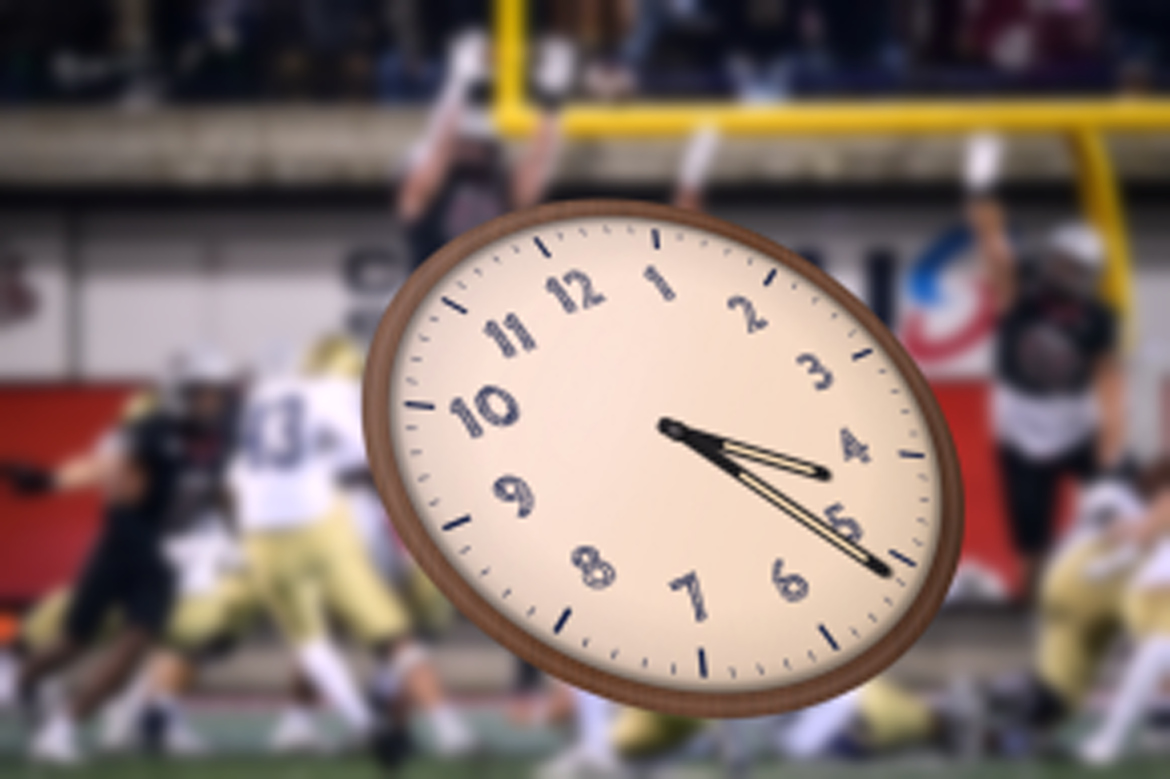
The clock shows 4.26
